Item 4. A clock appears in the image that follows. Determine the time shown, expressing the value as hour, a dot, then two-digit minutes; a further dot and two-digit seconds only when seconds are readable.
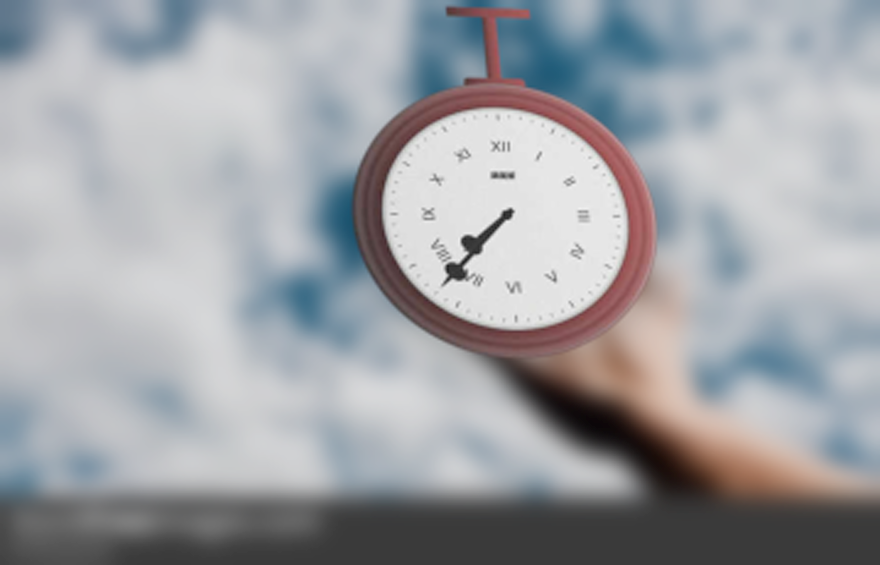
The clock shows 7.37
